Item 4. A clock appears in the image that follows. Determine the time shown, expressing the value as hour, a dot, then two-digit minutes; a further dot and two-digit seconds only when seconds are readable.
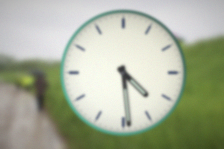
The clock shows 4.29
